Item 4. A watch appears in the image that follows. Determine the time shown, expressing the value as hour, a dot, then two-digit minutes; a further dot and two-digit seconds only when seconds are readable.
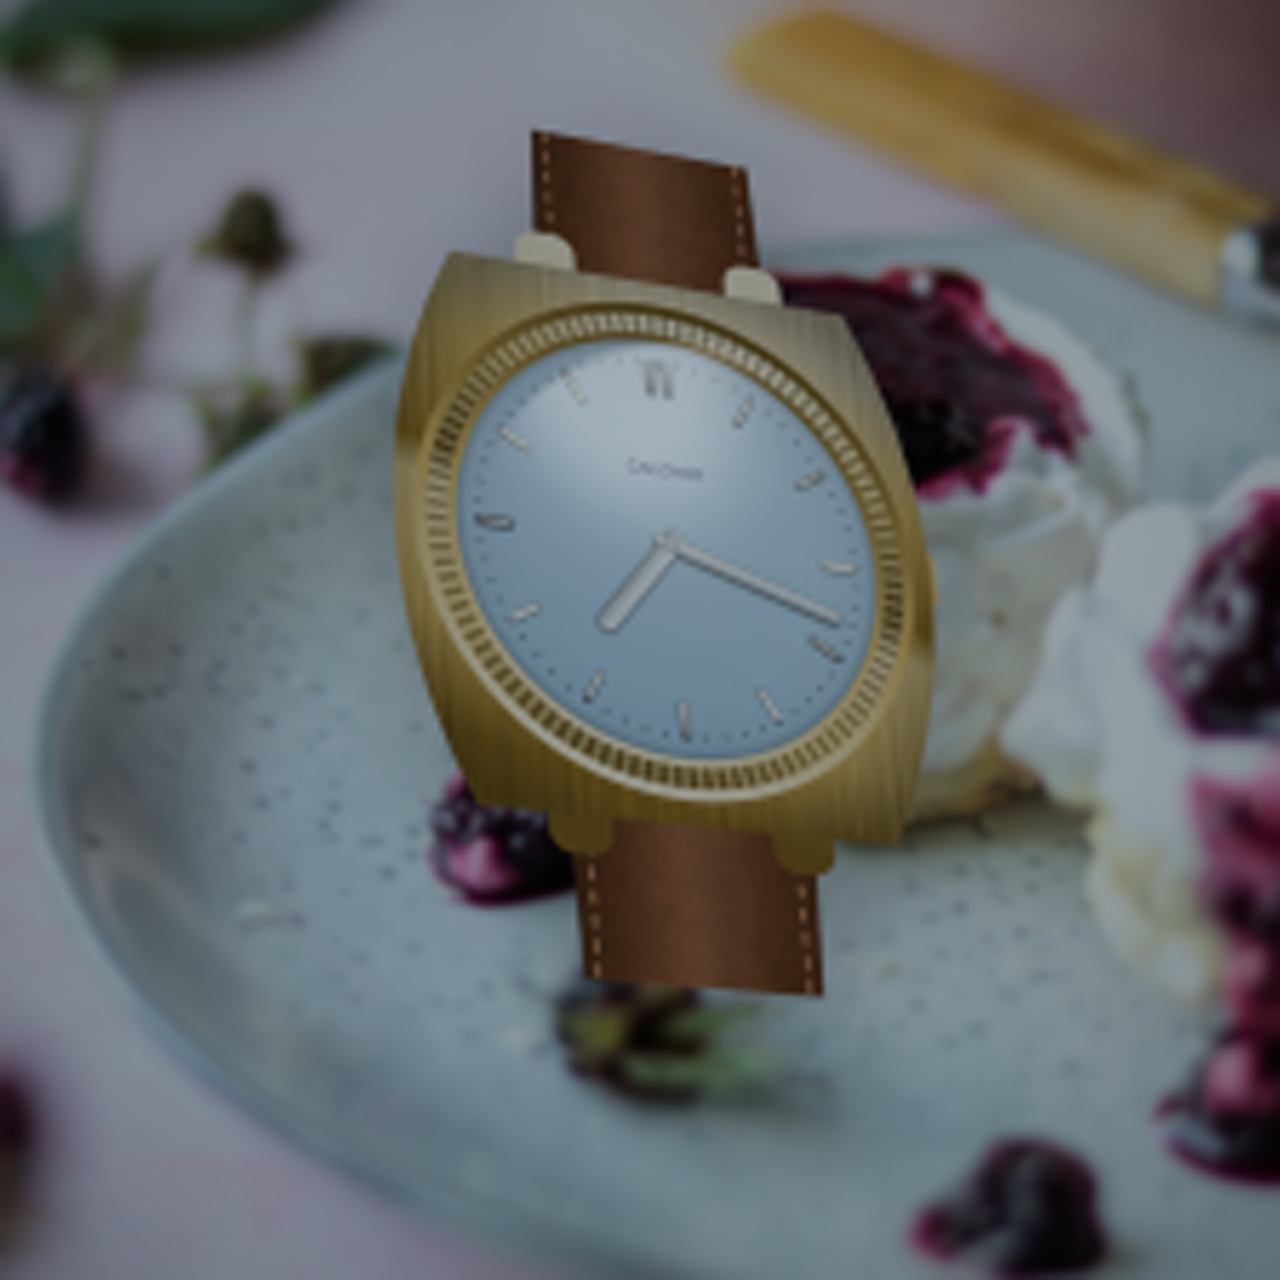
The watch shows 7.18
